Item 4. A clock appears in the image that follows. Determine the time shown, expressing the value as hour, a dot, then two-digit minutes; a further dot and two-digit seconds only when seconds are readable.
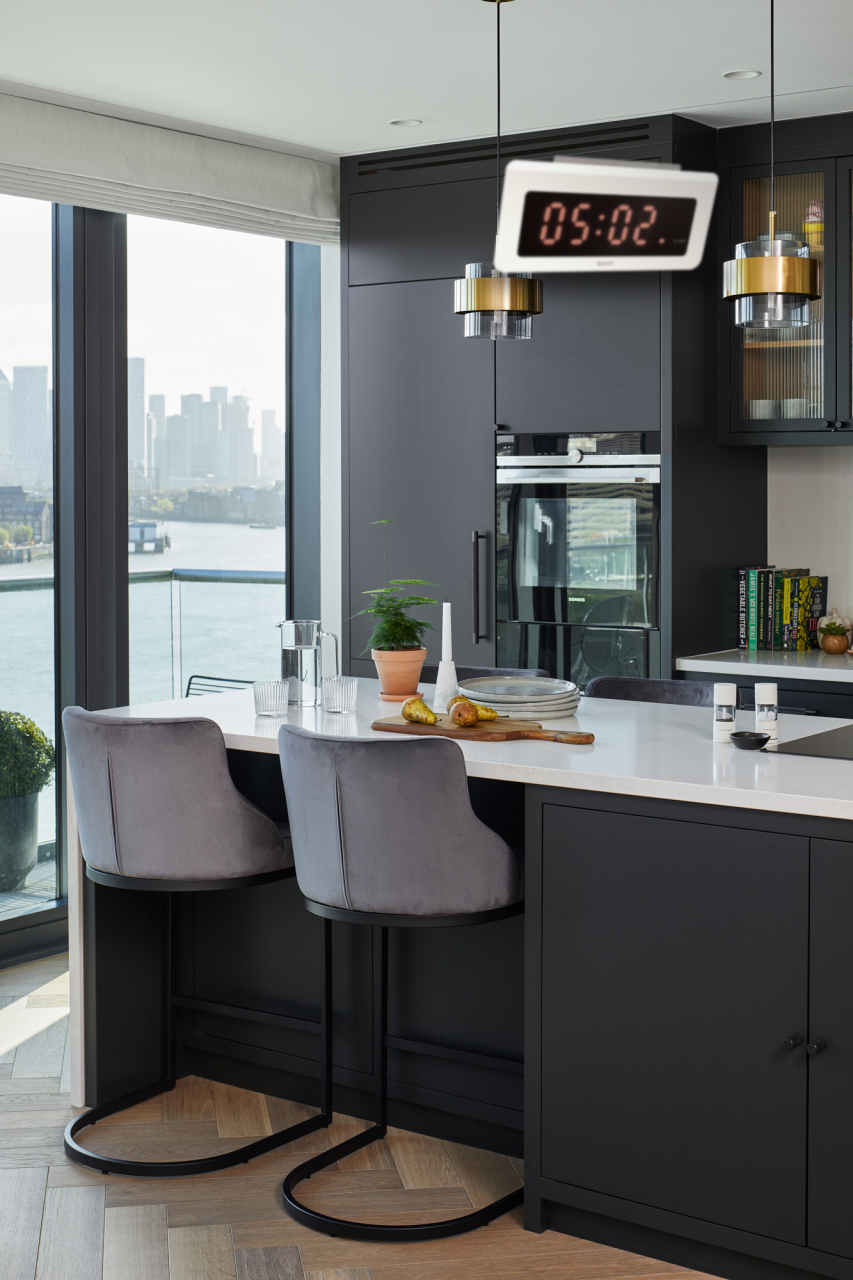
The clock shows 5.02
